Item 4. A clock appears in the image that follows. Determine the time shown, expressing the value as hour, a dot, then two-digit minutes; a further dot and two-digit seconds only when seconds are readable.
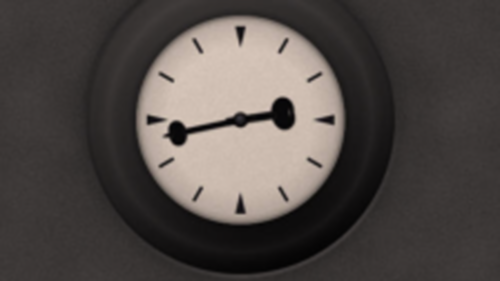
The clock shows 2.43
